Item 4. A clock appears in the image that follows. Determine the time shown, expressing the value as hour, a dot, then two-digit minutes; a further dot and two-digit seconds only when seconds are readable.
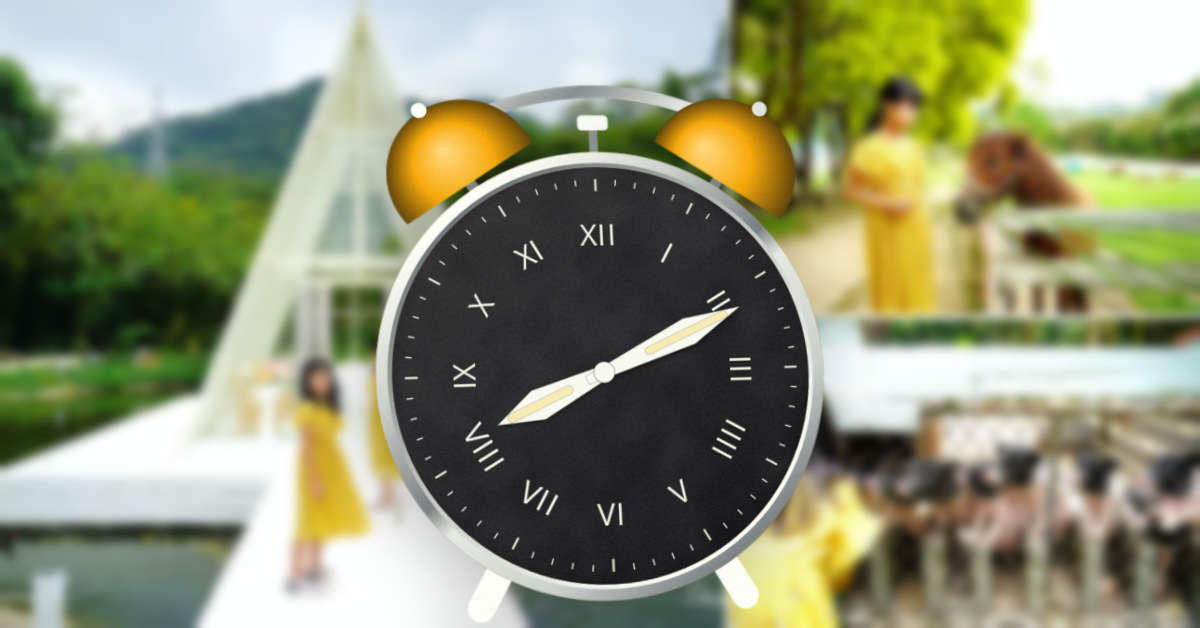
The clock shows 8.11
